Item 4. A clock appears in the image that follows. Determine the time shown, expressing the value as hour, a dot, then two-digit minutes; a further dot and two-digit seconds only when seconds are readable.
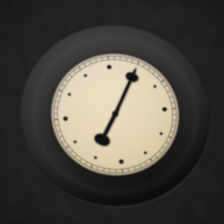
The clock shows 7.05
